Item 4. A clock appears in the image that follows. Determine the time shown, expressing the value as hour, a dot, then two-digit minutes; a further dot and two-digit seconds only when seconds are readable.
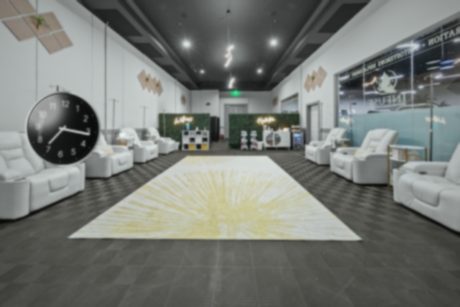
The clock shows 7.16
